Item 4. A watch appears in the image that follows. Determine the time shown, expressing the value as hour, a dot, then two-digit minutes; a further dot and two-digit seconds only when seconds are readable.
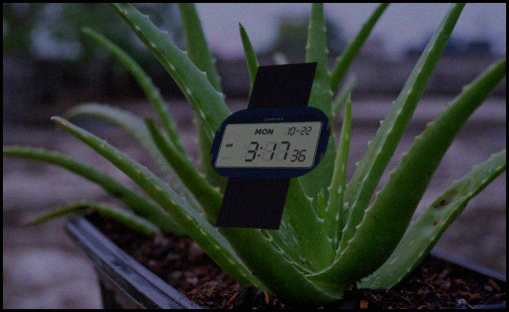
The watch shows 3.17.36
